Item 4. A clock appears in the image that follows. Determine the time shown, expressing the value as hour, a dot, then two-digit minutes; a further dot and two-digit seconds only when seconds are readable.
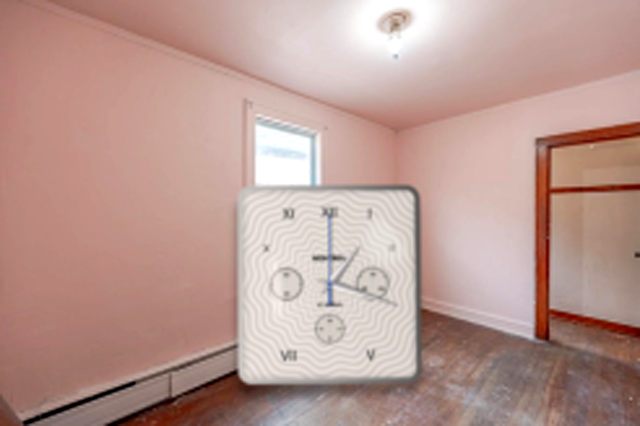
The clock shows 1.18
